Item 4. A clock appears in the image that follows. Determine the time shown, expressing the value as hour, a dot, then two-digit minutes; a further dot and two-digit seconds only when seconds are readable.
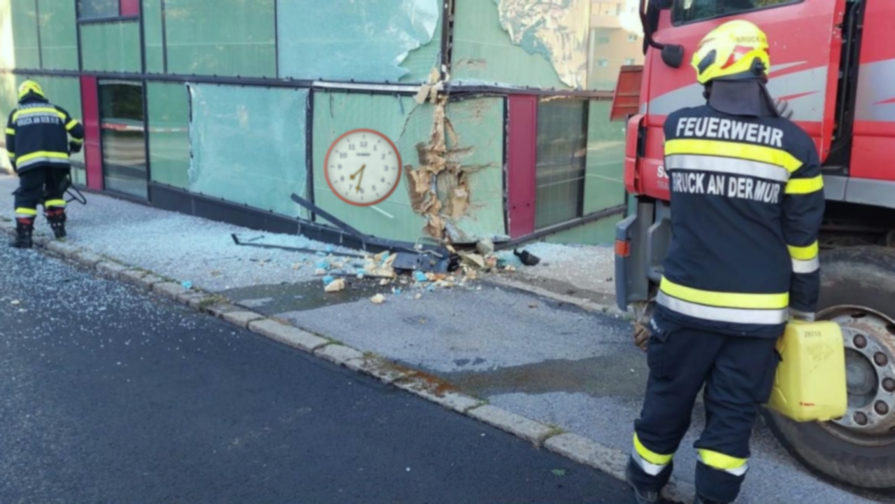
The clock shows 7.32
